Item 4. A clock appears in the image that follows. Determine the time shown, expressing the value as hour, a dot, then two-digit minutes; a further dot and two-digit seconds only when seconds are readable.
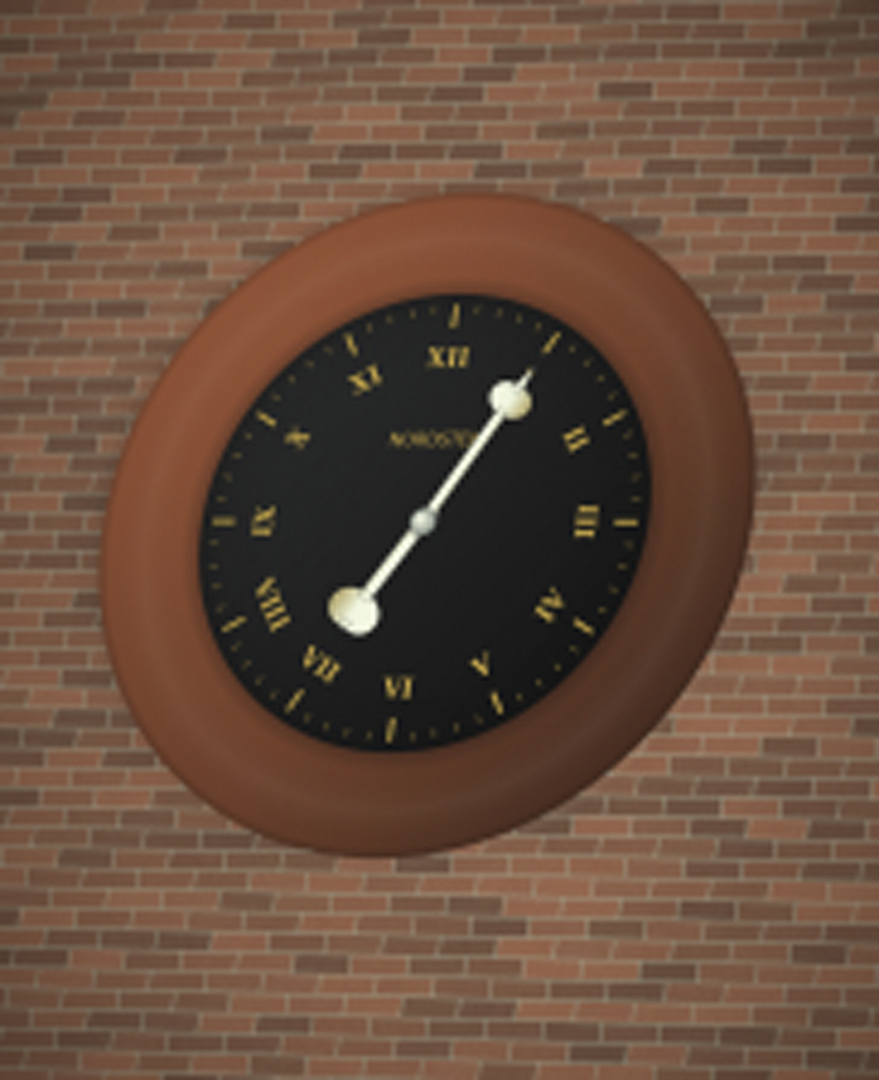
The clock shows 7.05
